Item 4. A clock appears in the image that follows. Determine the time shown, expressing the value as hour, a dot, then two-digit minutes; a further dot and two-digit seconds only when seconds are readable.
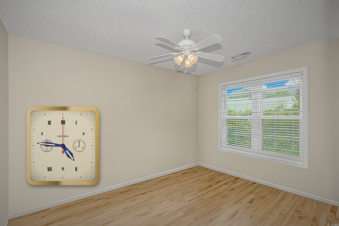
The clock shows 4.46
